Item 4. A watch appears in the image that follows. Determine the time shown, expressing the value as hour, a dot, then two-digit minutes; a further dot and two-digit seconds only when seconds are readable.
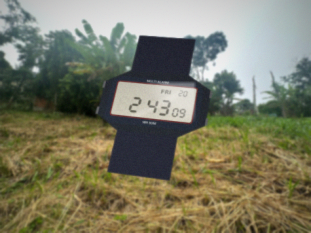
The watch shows 2.43.09
